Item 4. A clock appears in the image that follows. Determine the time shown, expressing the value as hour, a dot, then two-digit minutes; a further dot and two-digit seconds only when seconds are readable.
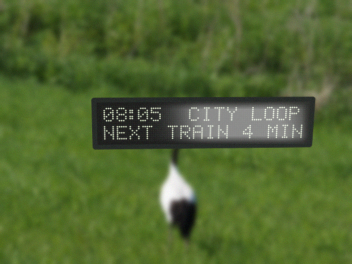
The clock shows 8.05
